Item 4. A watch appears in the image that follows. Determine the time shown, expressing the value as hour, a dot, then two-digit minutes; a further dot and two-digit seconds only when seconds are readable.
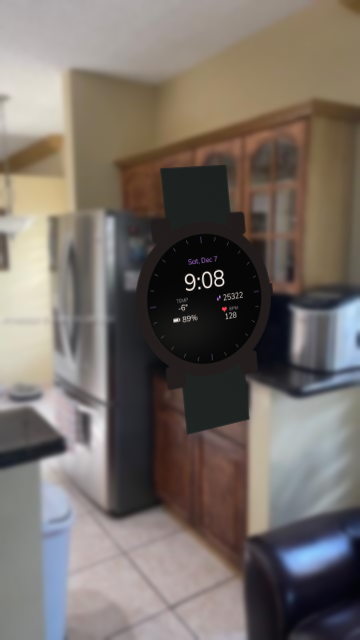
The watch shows 9.08
